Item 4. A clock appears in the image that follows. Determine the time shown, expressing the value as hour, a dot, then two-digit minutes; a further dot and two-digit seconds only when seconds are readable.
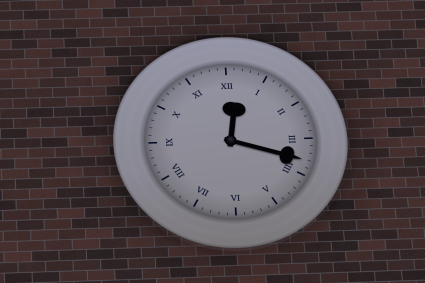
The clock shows 12.18
